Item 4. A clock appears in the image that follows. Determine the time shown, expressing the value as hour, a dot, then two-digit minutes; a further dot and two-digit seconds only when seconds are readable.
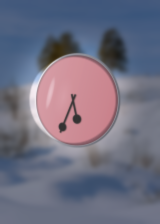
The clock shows 5.34
